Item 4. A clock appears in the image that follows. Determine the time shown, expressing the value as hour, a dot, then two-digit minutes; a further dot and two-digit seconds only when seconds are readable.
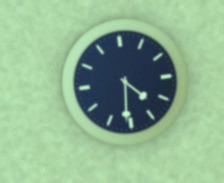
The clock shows 4.31
